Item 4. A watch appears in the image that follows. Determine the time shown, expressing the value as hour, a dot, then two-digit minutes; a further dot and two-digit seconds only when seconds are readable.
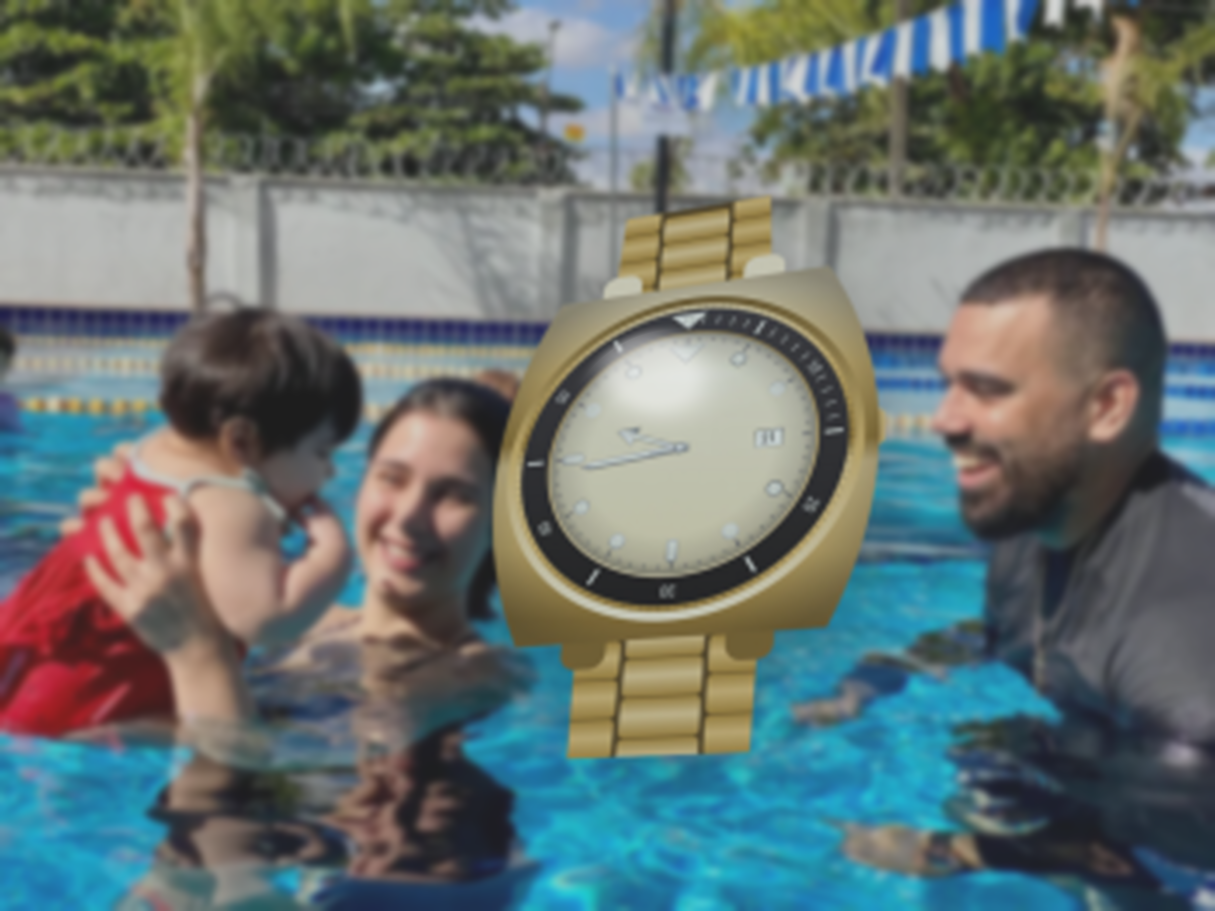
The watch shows 9.44
